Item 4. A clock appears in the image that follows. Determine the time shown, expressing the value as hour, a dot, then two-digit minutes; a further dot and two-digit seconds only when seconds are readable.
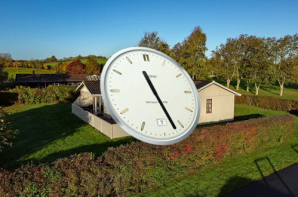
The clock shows 11.27
